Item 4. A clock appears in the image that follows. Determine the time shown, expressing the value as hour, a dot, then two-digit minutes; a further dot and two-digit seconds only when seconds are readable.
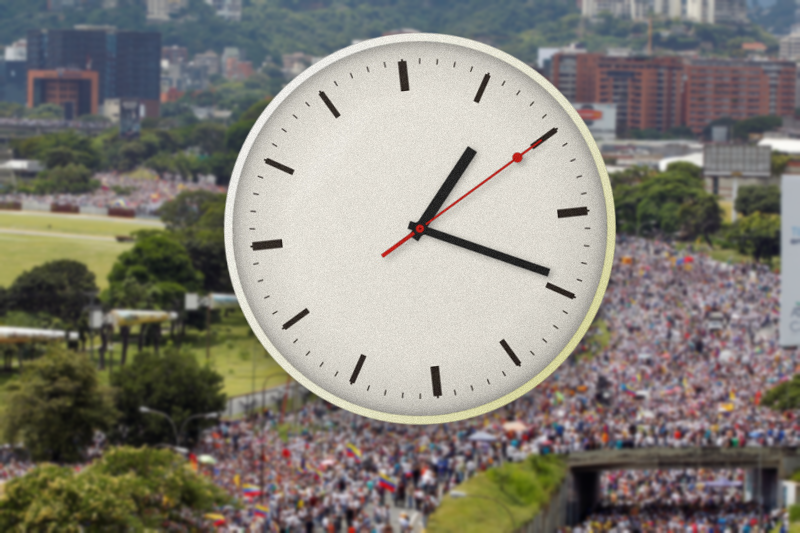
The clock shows 1.19.10
